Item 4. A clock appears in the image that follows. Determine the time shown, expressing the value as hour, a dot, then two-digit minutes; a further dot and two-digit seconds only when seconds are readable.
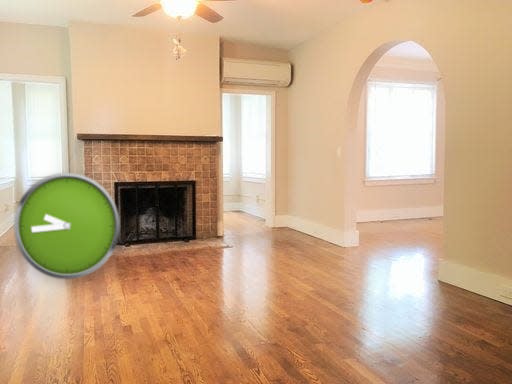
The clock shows 9.44
